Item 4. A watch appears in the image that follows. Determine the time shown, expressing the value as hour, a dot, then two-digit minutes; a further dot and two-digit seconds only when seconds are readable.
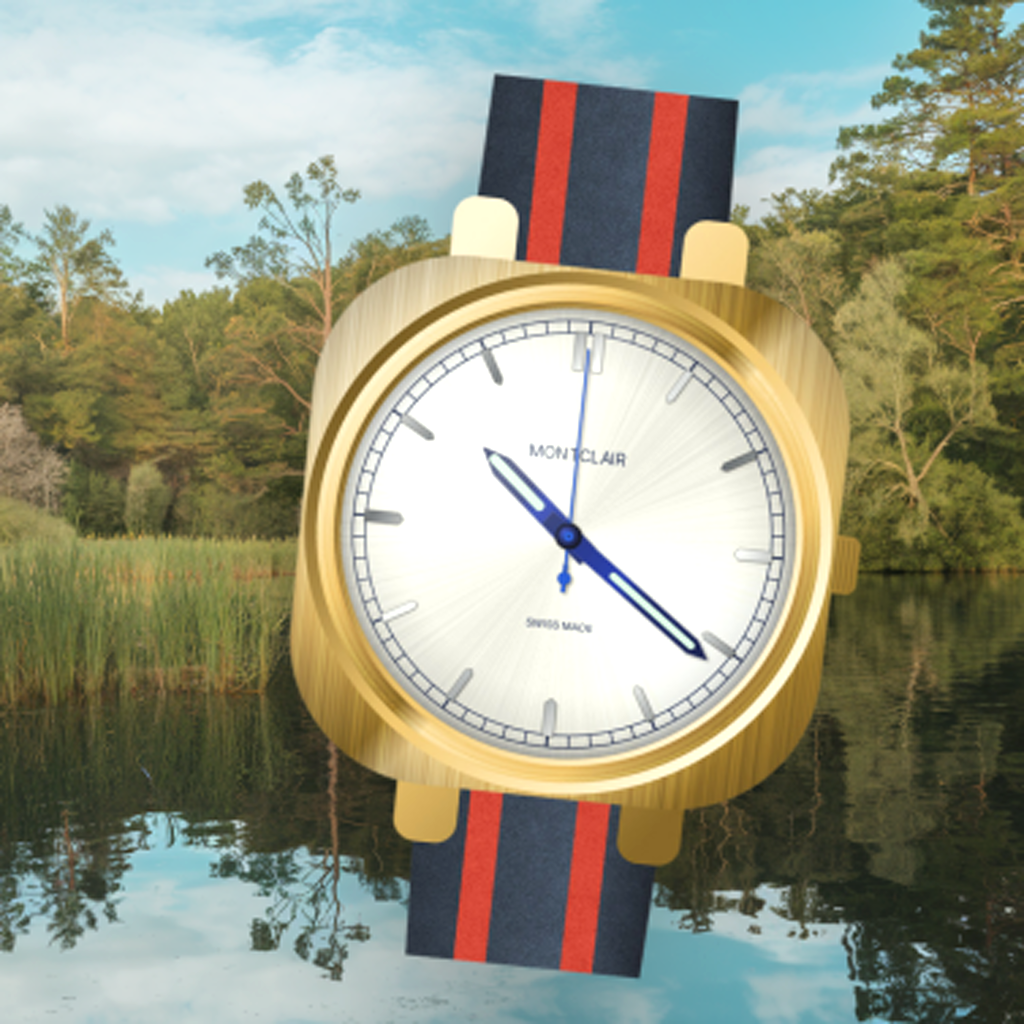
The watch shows 10.21.00
